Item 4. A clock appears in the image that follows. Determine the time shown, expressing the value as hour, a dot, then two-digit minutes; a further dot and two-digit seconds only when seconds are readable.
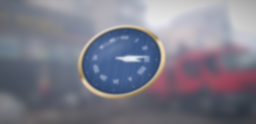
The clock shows 3.14
